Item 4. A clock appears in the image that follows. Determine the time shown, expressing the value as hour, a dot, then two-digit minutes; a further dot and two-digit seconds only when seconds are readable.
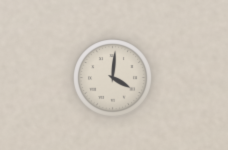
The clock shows 4.01
